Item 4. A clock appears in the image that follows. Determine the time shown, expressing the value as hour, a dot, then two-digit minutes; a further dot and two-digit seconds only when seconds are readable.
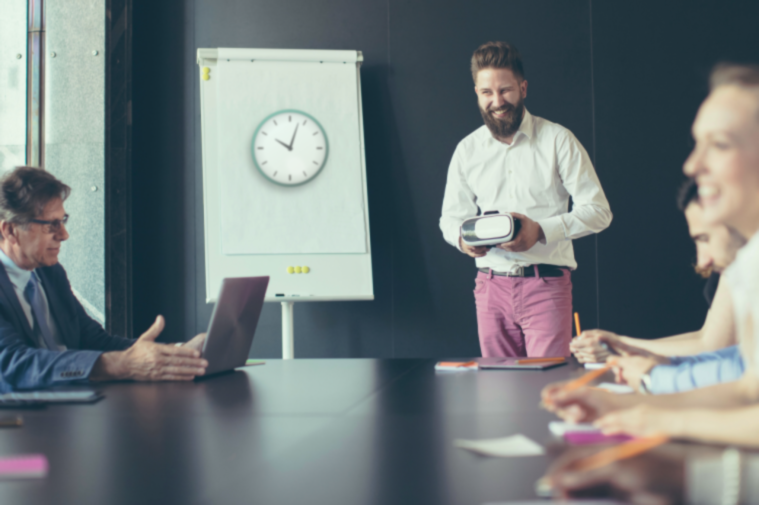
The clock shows 10.03
